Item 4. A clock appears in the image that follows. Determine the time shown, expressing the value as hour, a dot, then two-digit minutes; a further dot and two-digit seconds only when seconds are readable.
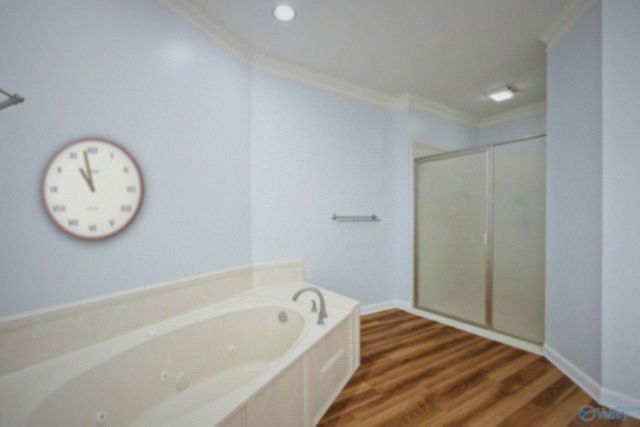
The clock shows 10.58
